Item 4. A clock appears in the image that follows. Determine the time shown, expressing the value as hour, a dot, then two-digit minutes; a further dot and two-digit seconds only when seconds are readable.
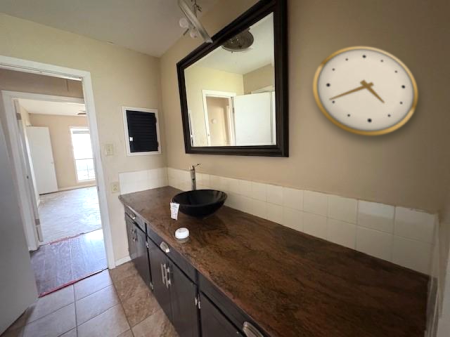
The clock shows 4.41
